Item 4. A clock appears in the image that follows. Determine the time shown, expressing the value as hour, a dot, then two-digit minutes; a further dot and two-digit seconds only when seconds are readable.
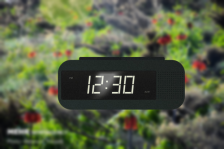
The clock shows 12.30
